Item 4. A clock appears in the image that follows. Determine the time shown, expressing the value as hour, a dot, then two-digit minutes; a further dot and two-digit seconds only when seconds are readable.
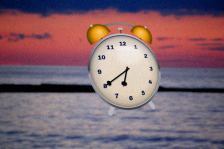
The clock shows 6.40
